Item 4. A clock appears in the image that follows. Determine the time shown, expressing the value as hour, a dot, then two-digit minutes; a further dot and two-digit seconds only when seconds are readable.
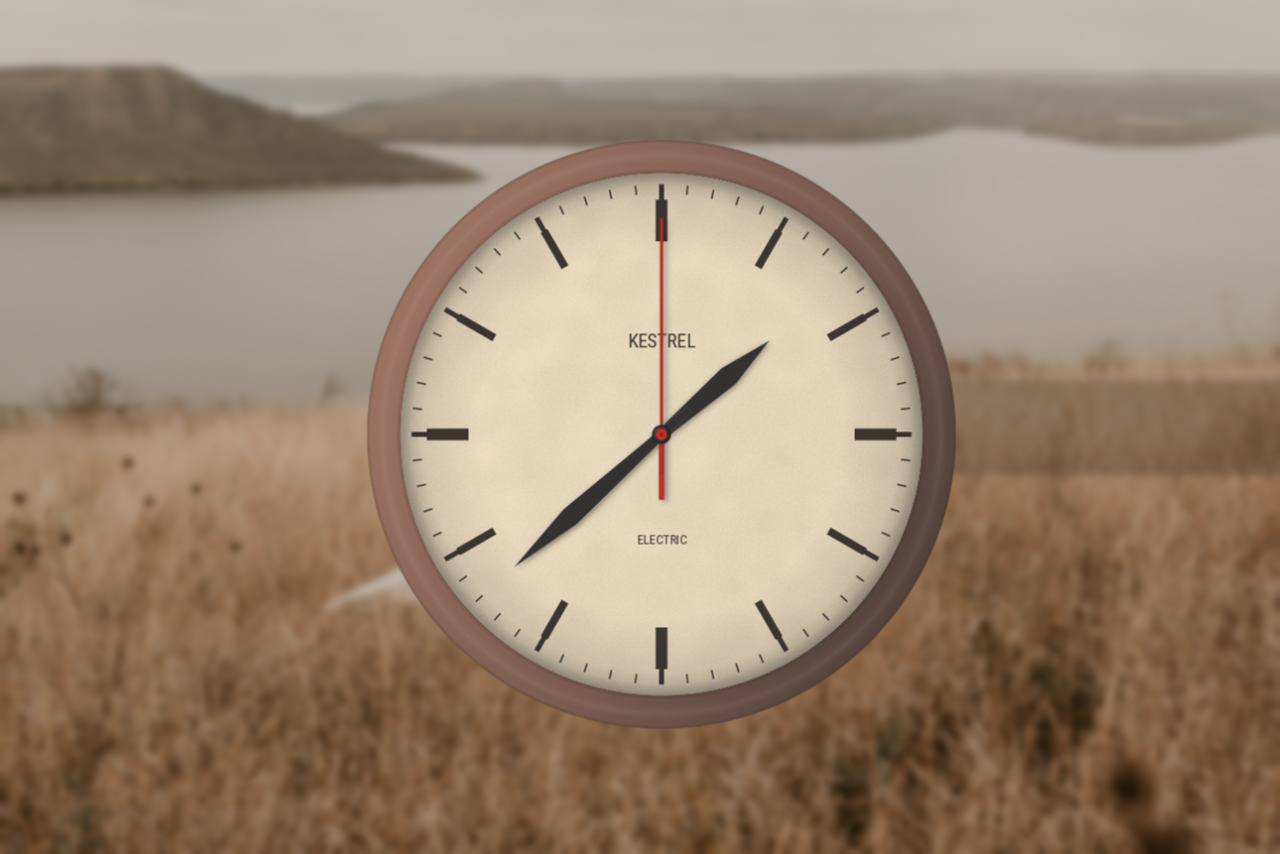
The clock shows 1.38.00
